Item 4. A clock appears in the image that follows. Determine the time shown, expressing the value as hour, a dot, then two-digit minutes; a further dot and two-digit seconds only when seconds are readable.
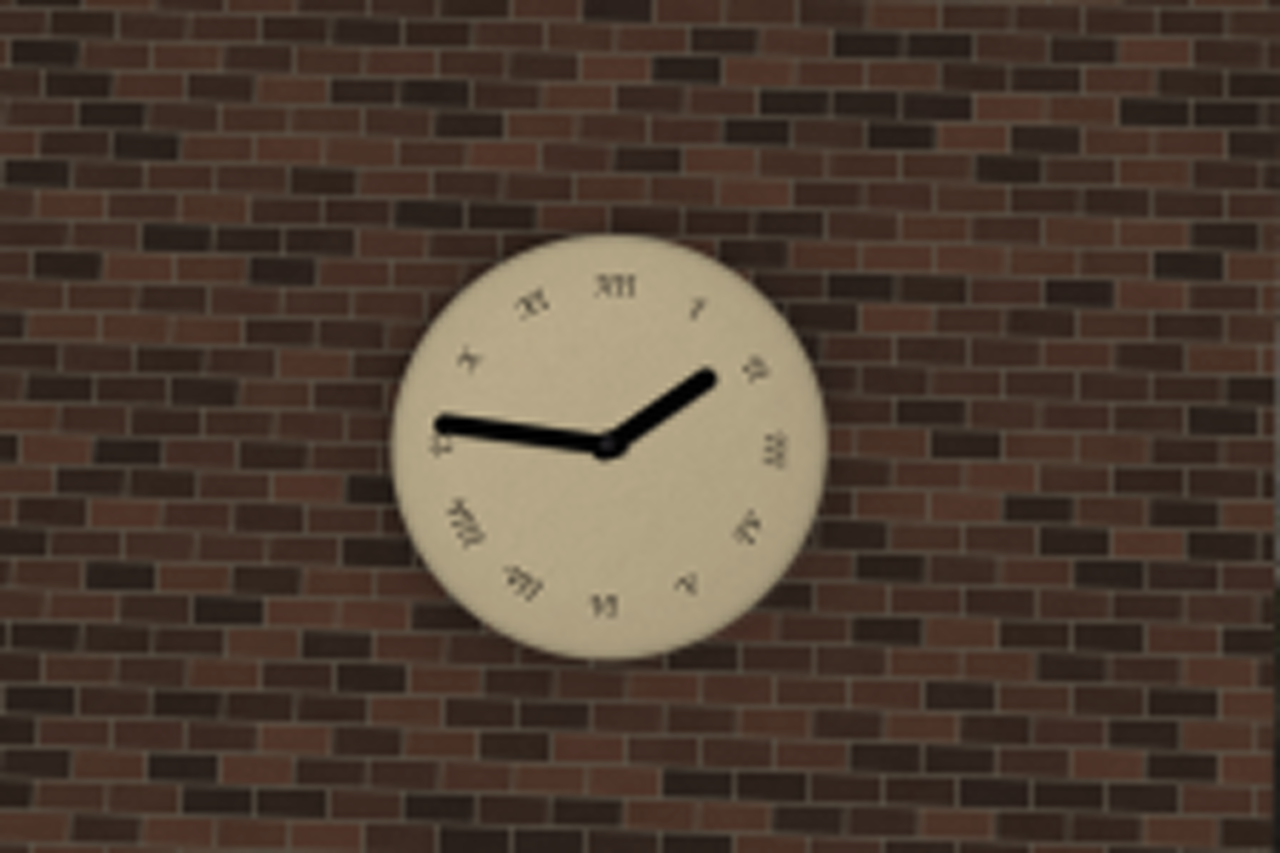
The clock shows 1.46
